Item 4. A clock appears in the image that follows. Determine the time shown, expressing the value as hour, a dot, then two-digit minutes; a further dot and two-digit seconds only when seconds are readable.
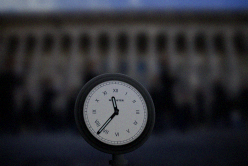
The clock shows 11.37
